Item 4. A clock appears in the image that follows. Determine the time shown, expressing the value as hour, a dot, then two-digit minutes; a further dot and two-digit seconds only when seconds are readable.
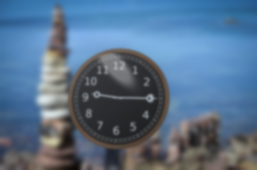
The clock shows 9.15
